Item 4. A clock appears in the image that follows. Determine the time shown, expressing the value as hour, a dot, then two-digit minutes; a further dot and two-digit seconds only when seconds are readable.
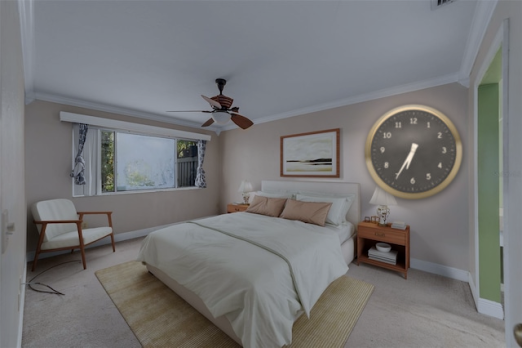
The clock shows 6.35
